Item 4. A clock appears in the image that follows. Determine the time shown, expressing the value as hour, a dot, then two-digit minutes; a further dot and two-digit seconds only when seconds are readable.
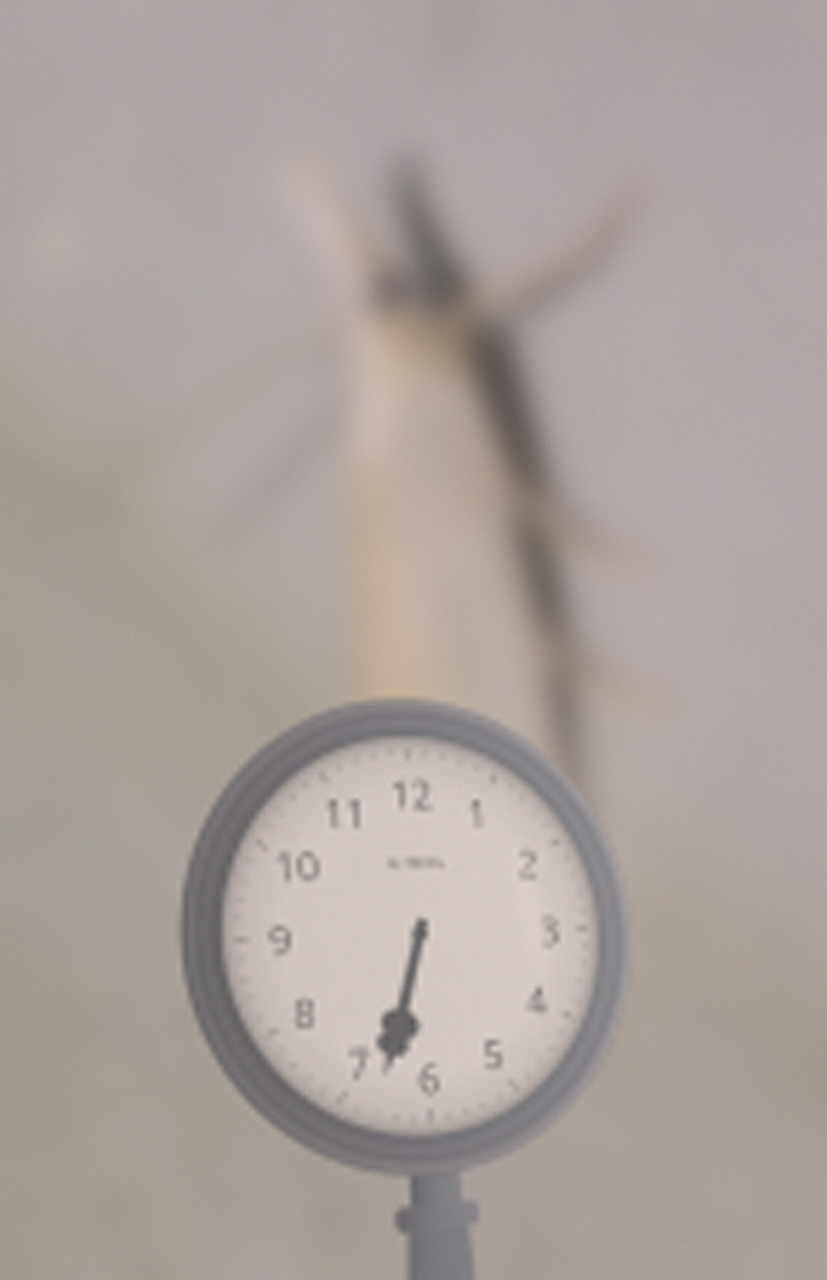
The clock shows 6.33
